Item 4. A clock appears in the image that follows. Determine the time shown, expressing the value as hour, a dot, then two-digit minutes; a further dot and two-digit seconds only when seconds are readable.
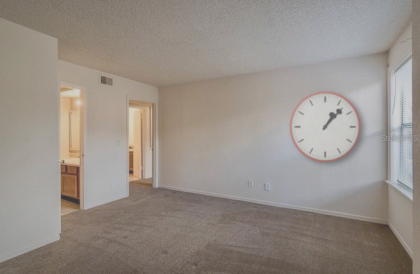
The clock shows 1.07
